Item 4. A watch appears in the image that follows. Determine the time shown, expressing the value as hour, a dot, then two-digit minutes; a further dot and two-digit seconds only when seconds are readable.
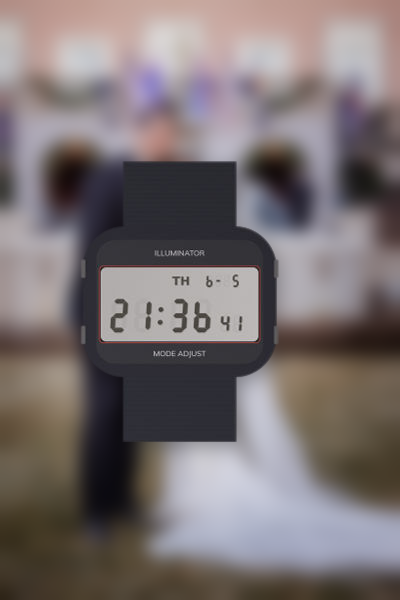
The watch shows 21.36.41
